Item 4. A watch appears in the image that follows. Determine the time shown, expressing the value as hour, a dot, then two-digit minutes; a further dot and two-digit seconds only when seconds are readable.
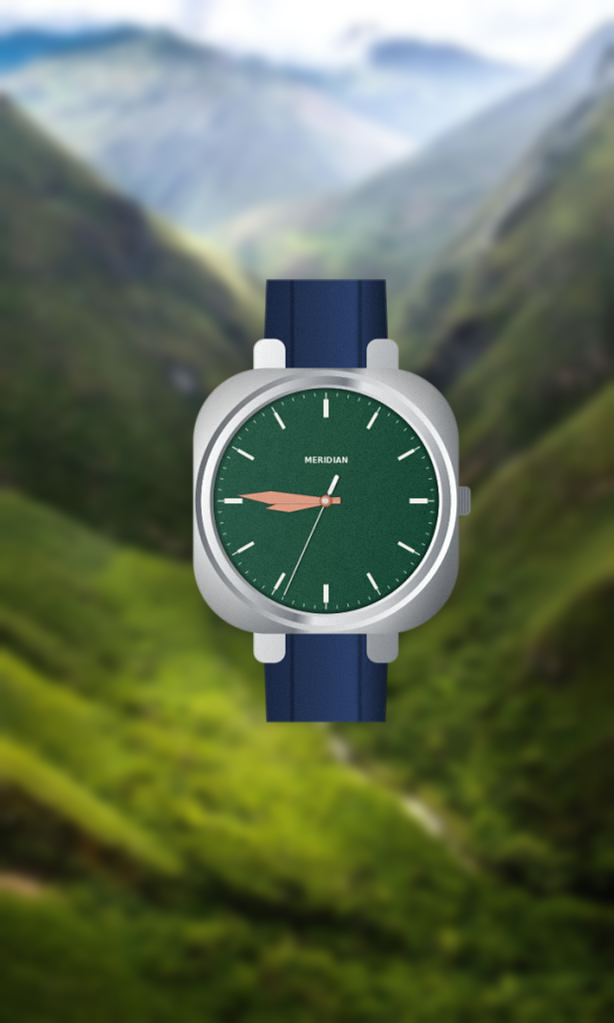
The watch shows 8.45.34
